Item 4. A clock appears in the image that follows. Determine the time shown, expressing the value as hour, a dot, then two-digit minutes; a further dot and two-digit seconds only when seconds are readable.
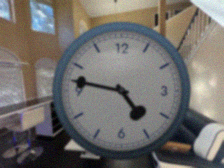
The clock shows 4.47
